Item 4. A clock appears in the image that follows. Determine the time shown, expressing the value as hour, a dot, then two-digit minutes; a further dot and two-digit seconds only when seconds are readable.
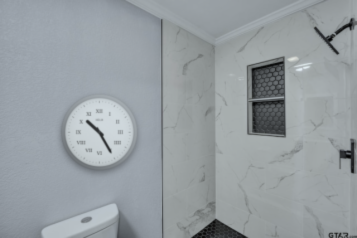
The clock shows 10.25
